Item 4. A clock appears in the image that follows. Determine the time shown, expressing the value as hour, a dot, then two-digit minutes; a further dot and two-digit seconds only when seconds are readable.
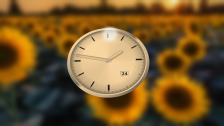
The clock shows 1.47
